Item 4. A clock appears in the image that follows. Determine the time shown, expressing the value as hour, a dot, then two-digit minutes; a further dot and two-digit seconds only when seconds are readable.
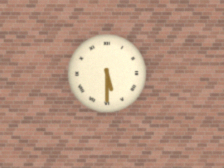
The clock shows 5.30
